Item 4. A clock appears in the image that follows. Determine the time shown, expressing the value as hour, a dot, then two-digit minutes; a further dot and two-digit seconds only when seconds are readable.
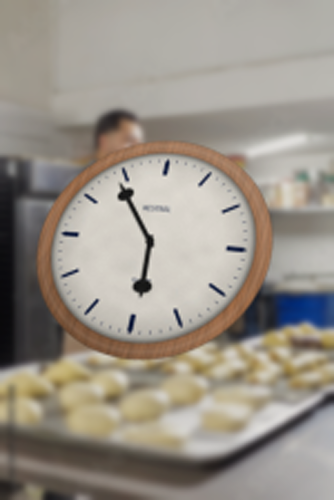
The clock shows 5.54
